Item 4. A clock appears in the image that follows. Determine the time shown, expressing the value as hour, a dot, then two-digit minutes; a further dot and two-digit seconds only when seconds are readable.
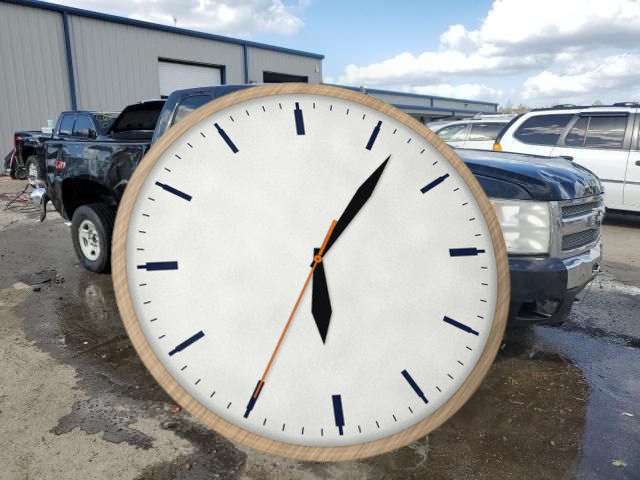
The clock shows 6.06.35
